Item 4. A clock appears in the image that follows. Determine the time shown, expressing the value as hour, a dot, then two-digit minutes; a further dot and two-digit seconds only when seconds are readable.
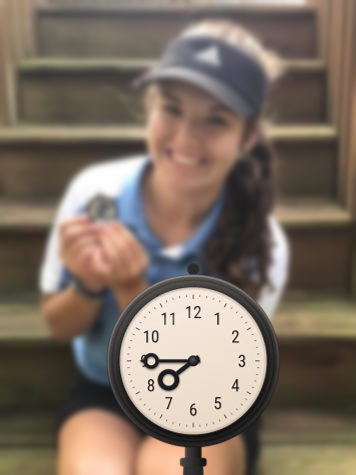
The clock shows 7.45
